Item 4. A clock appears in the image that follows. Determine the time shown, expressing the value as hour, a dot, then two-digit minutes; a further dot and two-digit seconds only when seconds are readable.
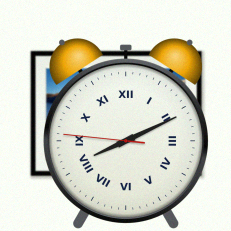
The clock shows 8.10.46
